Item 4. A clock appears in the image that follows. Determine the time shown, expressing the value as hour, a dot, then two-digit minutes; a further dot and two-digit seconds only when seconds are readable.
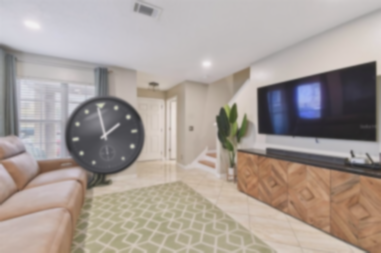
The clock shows 1.59
